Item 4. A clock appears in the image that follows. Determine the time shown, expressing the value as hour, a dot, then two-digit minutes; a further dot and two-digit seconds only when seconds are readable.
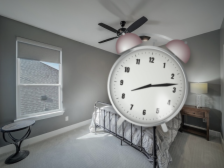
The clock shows 8.13
